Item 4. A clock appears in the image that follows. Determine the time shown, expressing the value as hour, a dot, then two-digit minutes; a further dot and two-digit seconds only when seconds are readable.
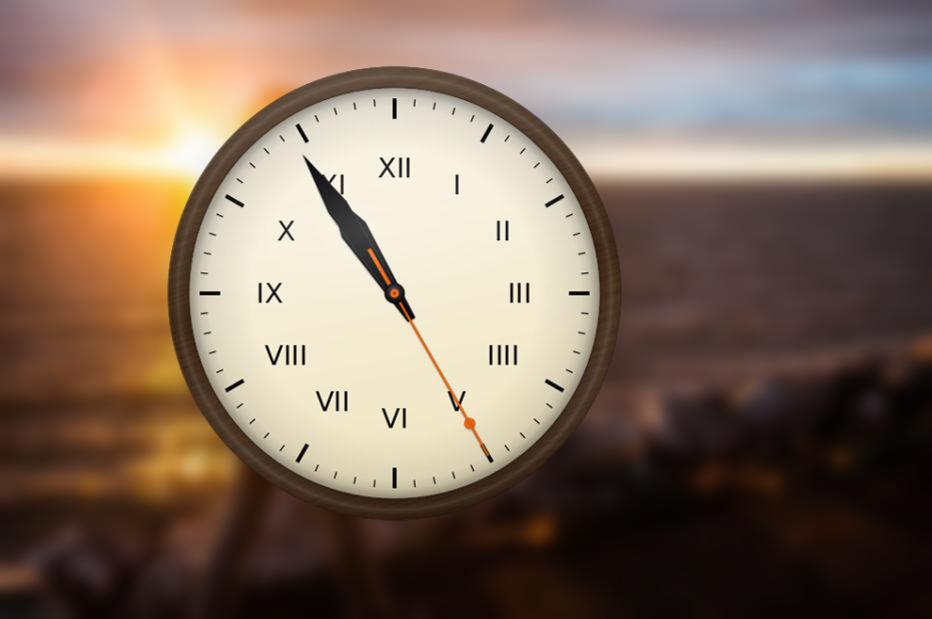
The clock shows 10.54.25
